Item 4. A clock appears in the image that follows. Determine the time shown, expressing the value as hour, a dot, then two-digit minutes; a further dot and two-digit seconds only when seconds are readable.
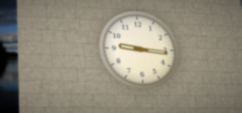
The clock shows 9.16
